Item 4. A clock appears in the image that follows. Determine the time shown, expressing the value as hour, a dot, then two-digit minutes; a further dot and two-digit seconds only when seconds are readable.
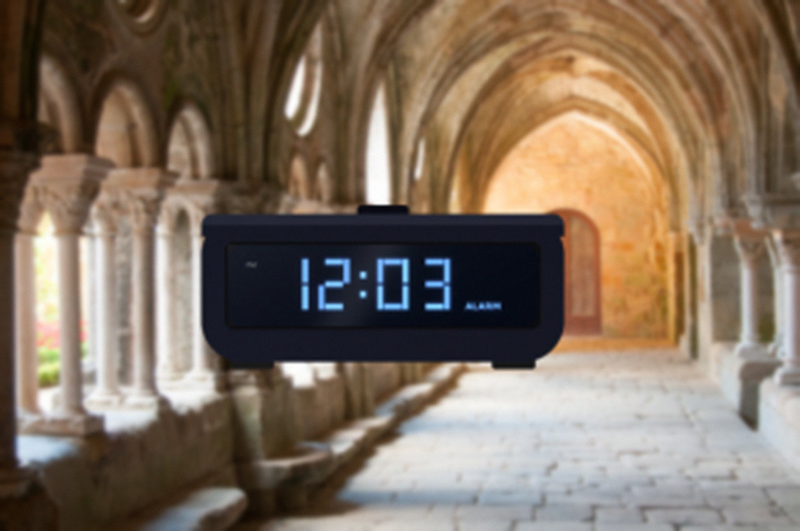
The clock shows 12.03
